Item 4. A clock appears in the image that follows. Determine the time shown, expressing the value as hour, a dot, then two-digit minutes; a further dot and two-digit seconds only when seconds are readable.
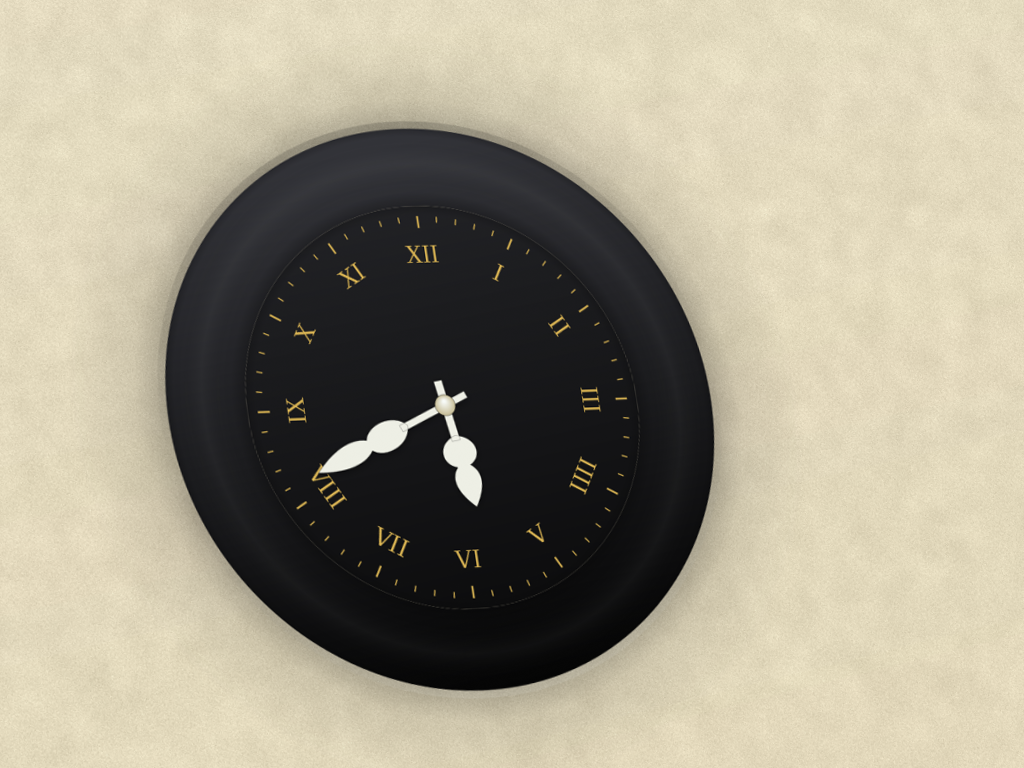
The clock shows 5.41
